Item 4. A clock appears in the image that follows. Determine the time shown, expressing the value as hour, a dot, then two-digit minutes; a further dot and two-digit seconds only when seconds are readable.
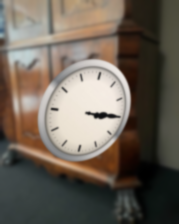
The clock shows 3.15
